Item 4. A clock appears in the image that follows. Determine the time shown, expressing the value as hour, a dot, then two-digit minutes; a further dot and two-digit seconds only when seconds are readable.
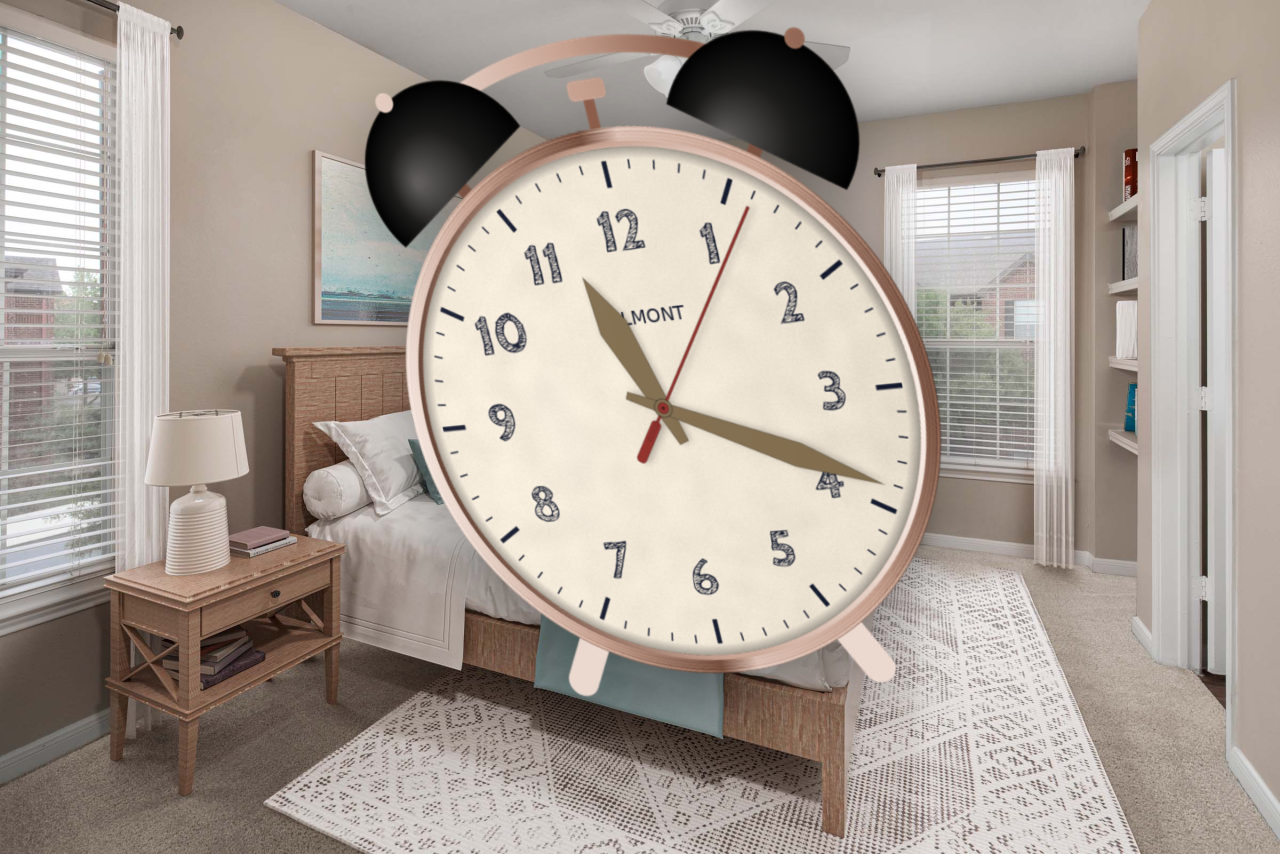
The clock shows 11.19.06
